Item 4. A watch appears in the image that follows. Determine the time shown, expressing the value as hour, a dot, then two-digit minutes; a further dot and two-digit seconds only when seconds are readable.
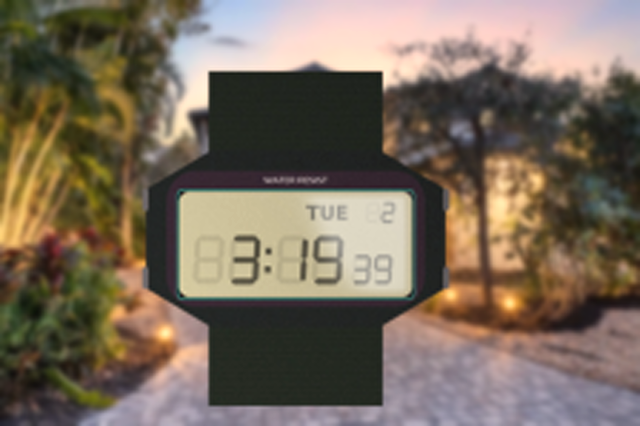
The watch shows 3.19.39
